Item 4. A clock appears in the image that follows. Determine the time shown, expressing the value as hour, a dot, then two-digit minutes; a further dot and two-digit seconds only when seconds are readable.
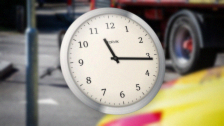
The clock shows 11.16
